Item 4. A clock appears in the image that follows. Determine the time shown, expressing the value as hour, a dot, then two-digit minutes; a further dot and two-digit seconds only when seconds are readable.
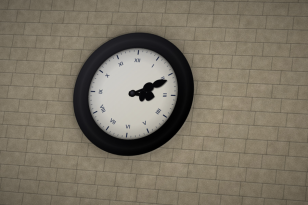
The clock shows 3.11
